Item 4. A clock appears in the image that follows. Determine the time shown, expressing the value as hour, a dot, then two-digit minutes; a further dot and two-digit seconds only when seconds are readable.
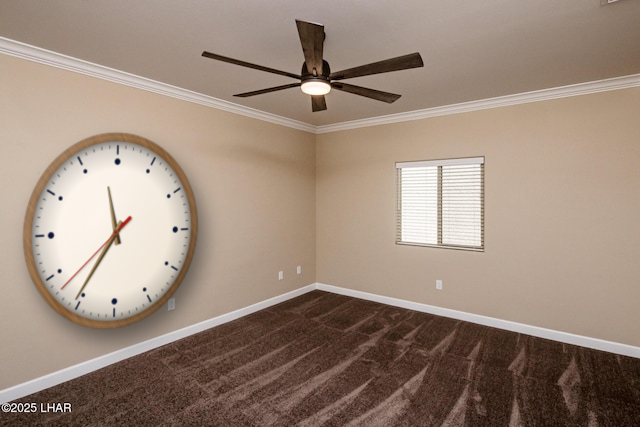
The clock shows 11.35.38
